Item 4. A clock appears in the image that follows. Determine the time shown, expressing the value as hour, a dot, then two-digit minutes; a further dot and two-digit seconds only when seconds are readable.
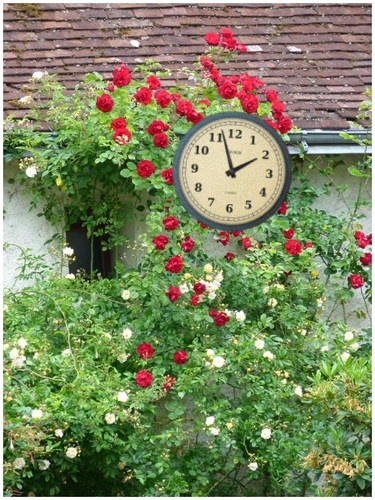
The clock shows 1.57
